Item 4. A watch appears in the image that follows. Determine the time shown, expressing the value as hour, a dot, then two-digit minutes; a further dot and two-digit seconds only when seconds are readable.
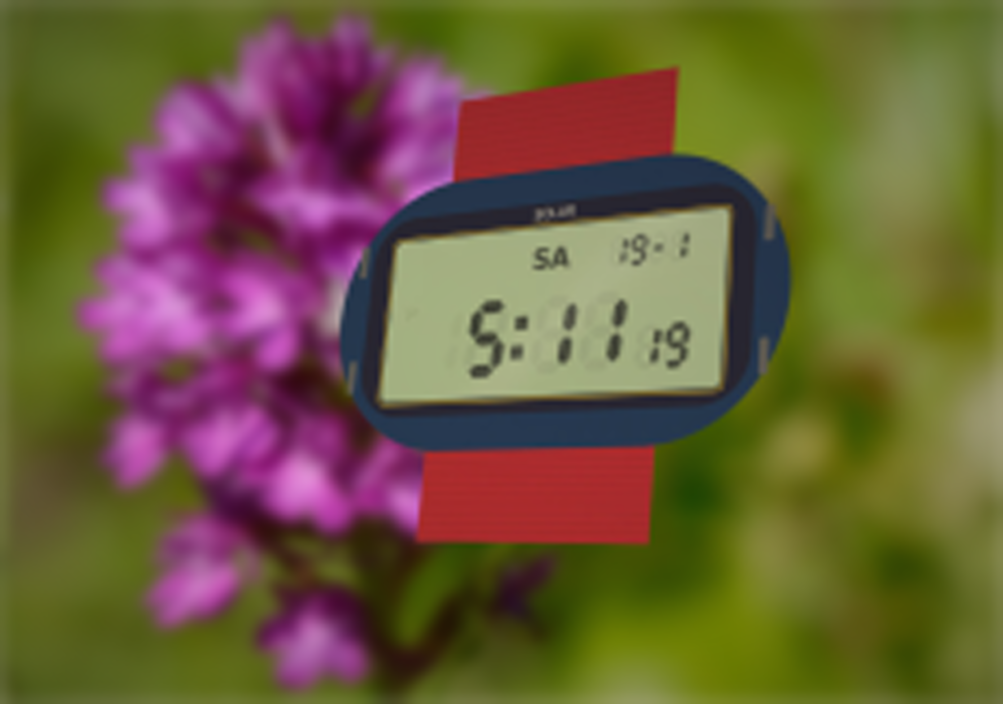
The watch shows 5.11.19
